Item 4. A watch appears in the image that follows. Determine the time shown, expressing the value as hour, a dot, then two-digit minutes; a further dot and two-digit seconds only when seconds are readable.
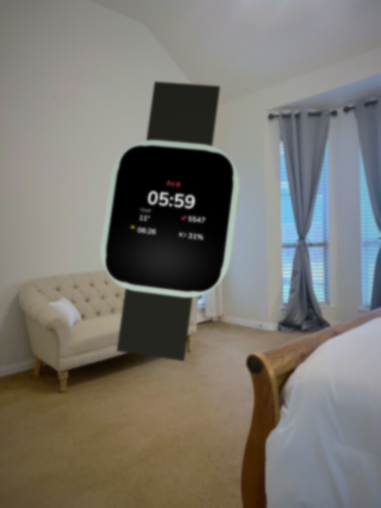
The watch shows 5.59
